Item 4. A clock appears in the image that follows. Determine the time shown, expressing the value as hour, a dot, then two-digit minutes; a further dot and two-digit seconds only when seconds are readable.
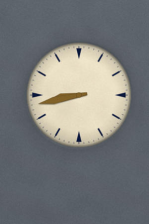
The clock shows 8.43
